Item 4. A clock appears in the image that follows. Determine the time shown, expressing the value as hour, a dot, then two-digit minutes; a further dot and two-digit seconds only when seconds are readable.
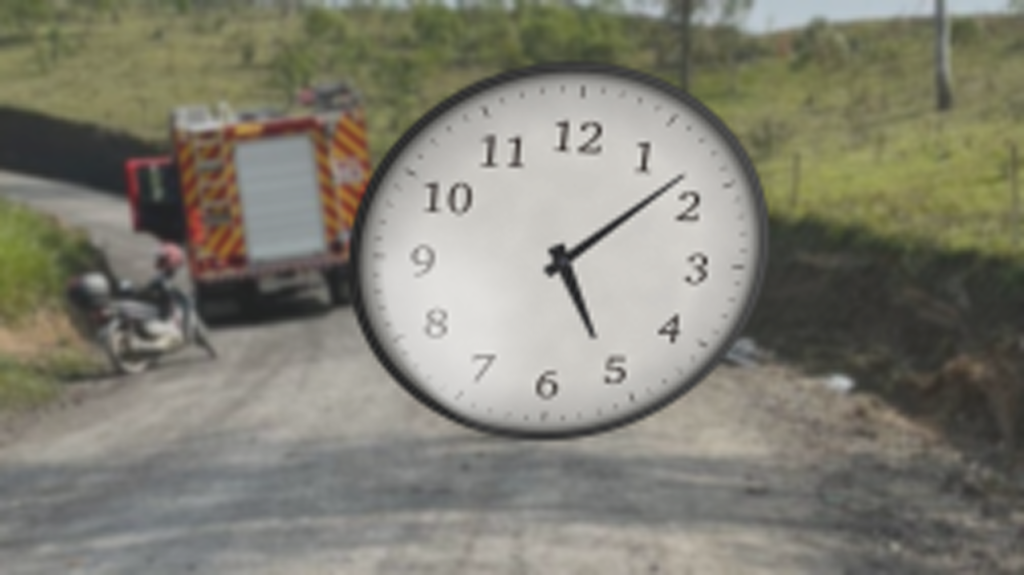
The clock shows 5.08
